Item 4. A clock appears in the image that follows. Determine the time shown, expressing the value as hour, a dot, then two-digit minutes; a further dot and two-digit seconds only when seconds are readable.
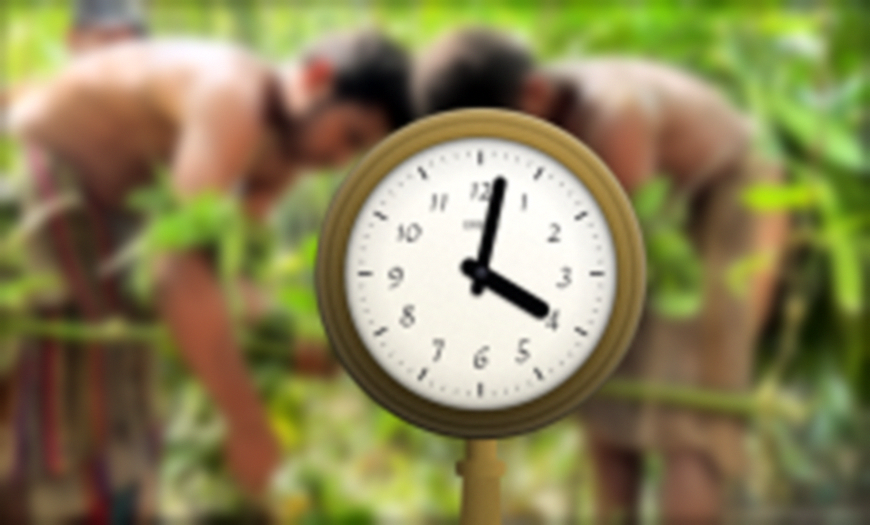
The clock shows 4.02
